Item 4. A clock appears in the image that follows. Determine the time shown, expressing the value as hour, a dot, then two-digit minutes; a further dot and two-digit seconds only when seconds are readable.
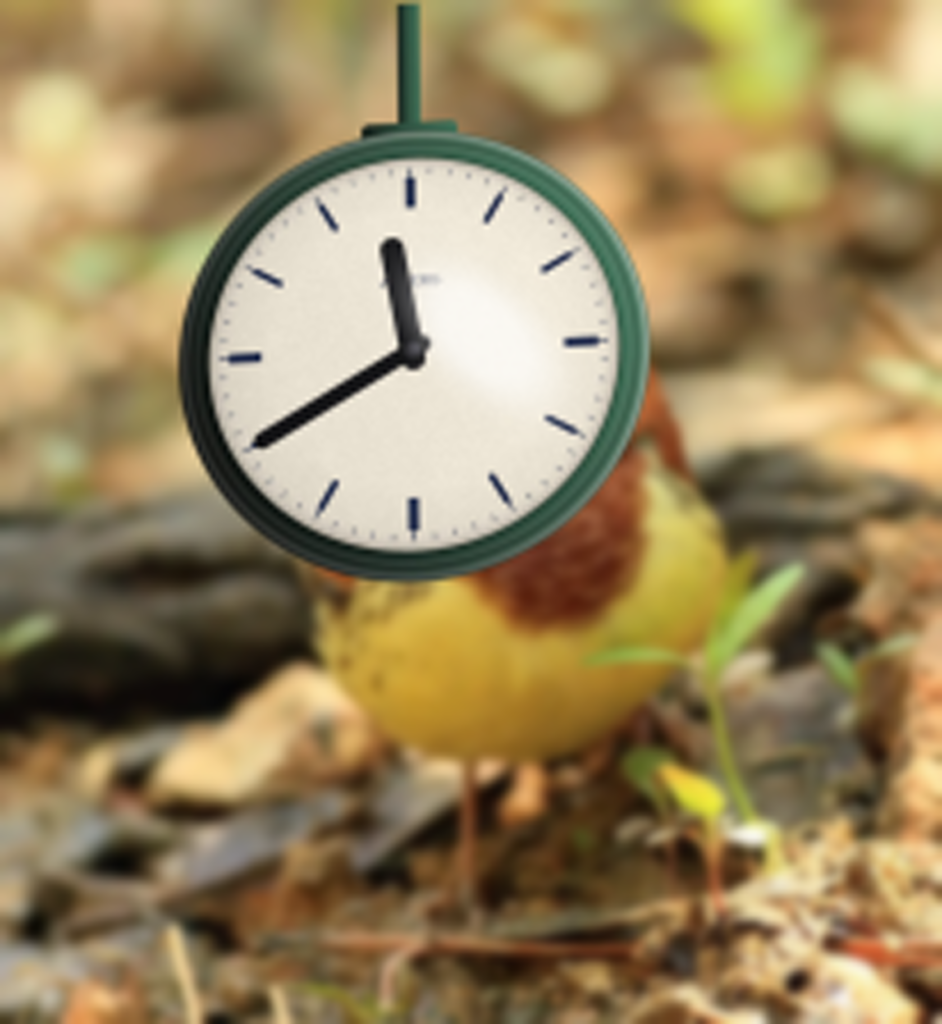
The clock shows 11.40
